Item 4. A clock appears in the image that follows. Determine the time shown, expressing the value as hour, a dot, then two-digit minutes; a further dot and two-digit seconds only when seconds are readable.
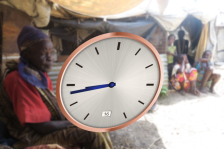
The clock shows 8.43
